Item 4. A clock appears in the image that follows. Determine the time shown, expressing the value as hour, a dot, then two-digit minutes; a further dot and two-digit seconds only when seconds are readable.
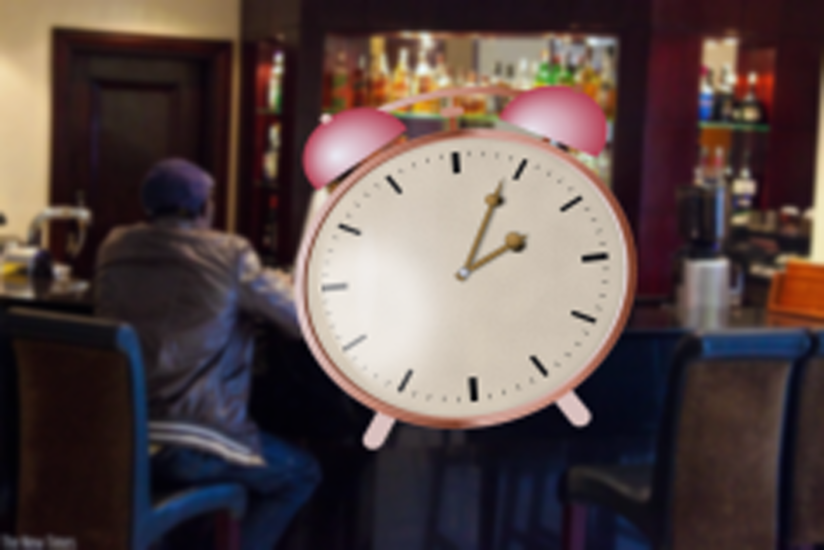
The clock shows 2.04
